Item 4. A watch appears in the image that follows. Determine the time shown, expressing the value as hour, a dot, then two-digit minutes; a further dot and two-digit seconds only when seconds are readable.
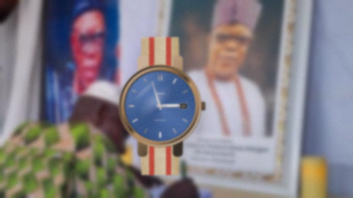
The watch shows 2.57
